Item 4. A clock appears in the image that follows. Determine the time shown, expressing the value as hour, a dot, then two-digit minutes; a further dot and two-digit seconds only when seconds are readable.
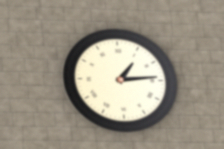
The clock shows 1.14
